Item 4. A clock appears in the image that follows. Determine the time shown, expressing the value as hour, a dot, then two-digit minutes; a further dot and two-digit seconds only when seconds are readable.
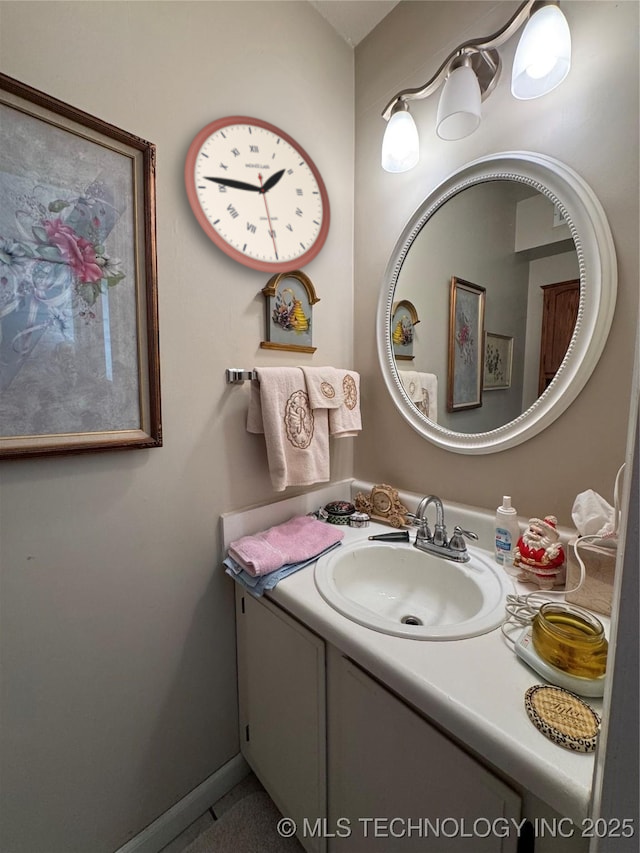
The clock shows 1.46.30
